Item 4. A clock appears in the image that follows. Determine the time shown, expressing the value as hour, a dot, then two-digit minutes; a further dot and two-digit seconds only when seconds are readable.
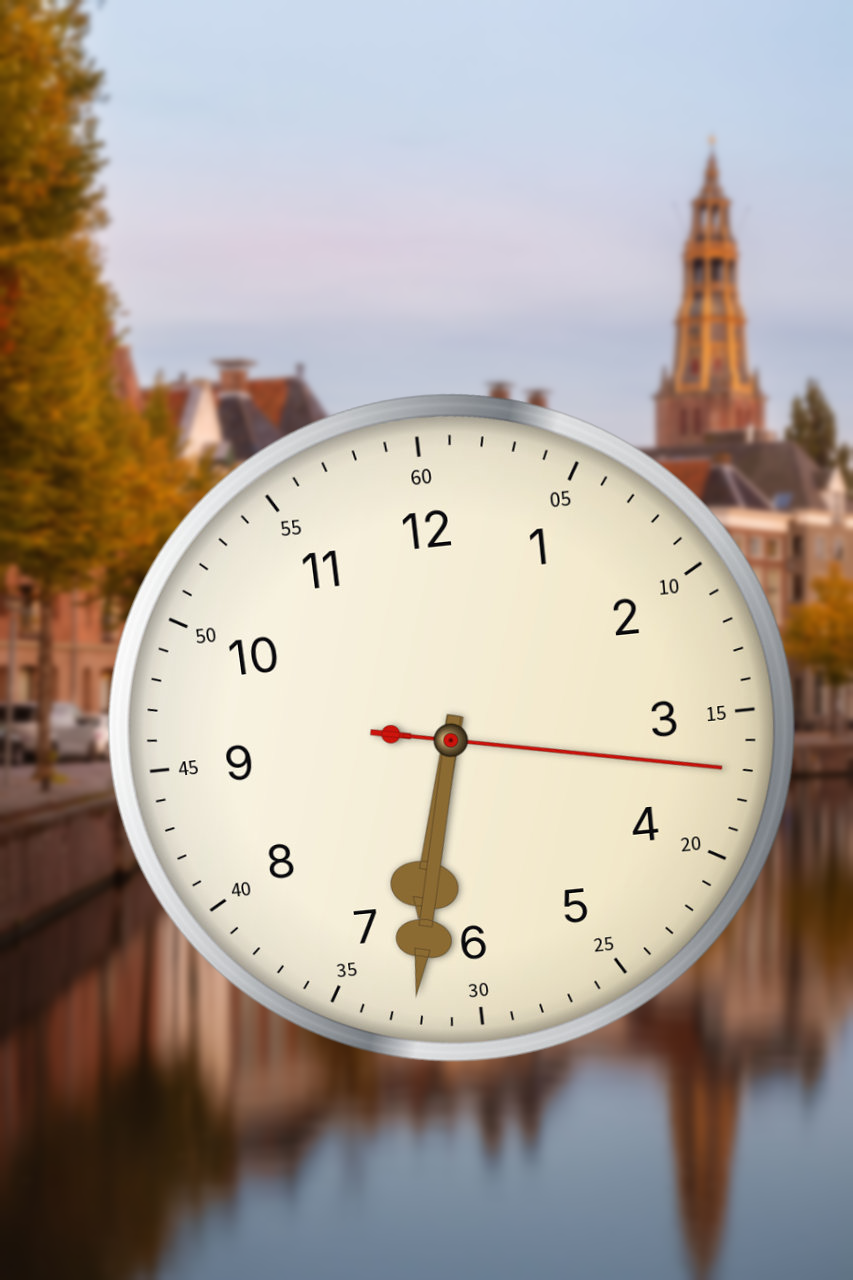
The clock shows 6.32.17
